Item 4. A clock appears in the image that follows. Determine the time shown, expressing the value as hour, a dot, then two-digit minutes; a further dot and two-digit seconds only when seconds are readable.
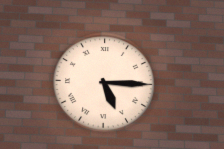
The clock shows 5.15
